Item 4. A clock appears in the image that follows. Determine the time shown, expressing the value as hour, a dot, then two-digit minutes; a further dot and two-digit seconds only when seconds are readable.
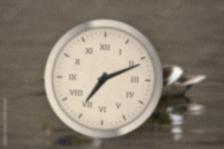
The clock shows 7.11
